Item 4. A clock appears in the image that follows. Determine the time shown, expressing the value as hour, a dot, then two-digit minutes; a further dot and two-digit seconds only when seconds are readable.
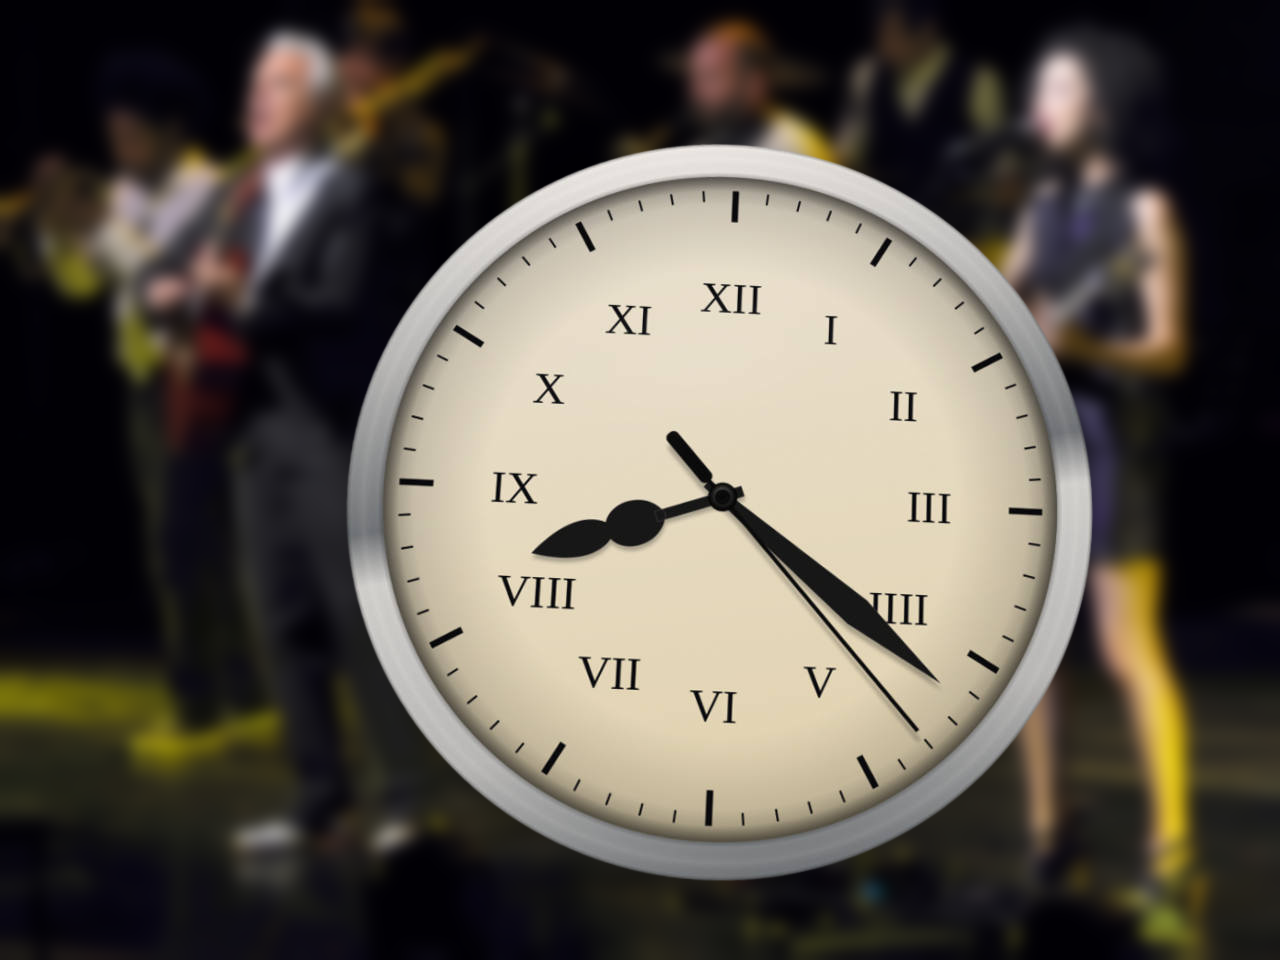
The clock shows 8.21.23
